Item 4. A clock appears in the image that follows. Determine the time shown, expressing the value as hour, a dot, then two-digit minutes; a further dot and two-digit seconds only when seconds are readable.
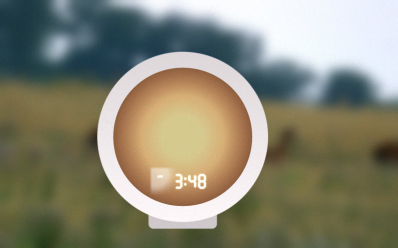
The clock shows 3.48
